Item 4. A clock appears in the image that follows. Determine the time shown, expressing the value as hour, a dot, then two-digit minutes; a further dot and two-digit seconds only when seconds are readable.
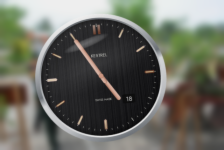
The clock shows 4.55
